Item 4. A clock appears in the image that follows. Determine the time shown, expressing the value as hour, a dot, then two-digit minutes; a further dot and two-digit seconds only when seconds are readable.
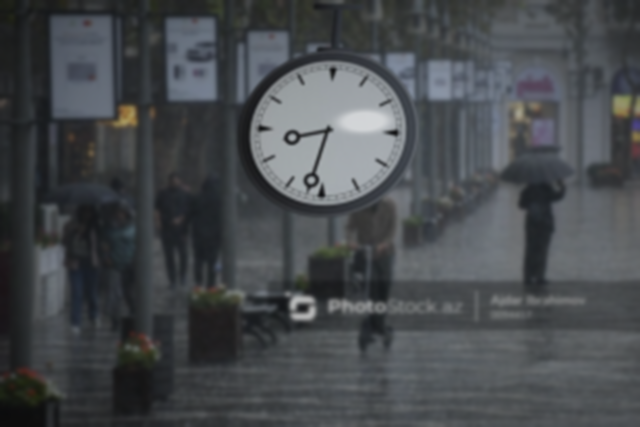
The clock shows 8.32
